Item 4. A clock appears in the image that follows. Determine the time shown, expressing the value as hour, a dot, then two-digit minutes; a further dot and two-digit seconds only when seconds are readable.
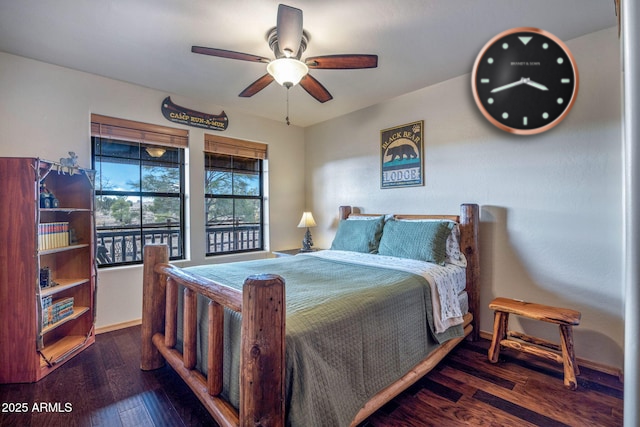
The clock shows 3.42
